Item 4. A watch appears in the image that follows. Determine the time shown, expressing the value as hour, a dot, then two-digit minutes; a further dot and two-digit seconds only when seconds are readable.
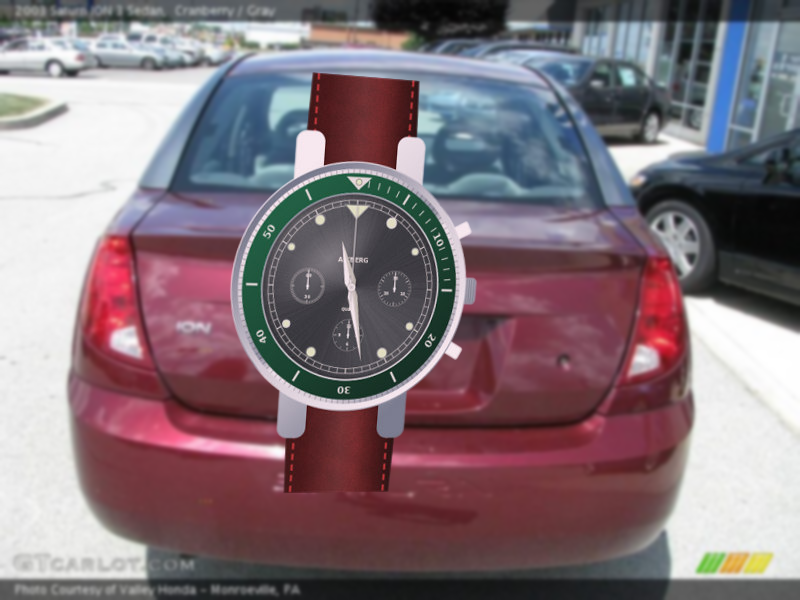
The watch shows 11.28
